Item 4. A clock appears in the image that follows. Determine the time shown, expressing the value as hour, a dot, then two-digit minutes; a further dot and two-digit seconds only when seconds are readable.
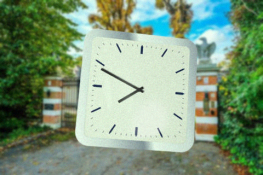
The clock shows 7.49
